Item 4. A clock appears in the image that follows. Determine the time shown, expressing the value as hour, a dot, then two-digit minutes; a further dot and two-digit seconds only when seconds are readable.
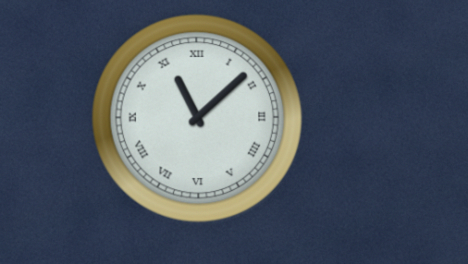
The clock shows 11.08
